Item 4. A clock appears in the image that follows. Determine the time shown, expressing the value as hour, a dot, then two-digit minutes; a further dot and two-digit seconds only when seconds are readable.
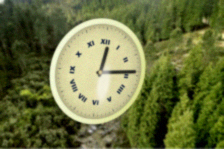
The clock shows 12.14
